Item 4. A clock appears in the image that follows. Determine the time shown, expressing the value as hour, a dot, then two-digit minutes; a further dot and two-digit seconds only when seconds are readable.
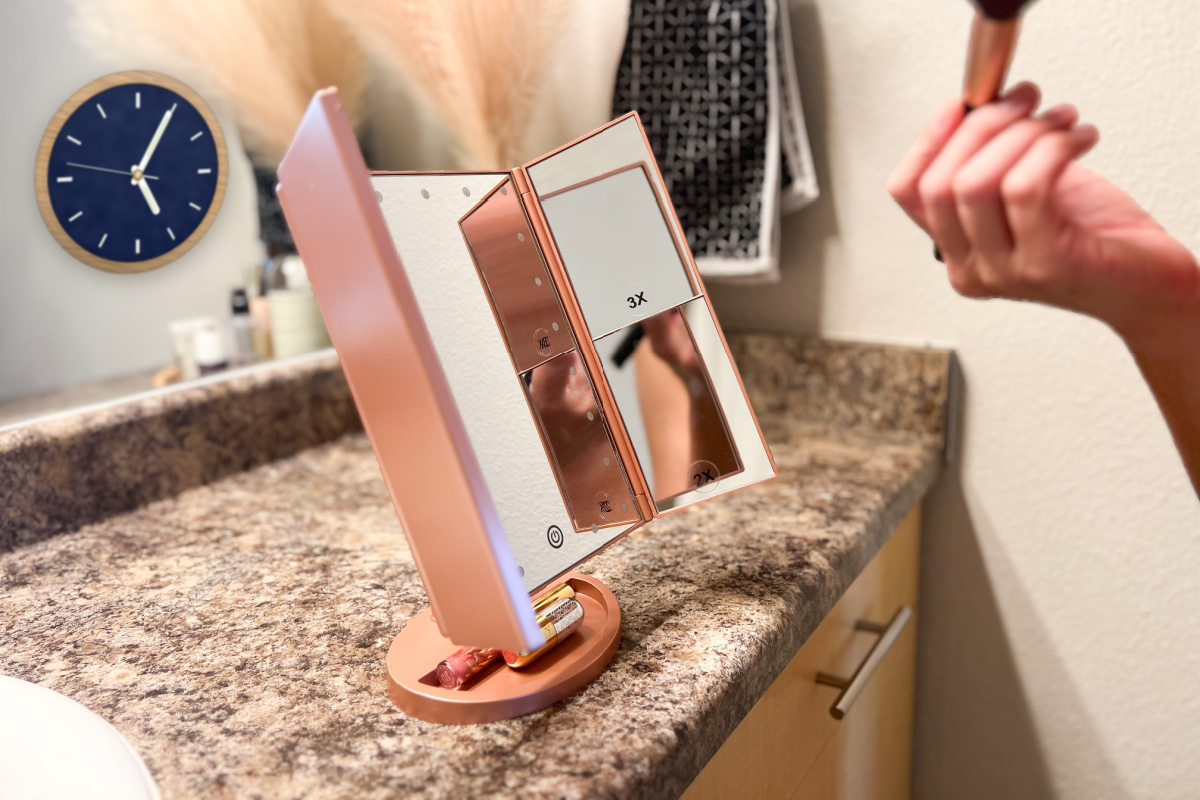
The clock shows 5.04.47
